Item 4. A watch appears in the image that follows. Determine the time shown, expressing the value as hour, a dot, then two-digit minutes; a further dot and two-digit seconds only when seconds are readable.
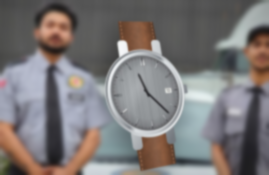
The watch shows 11.23
